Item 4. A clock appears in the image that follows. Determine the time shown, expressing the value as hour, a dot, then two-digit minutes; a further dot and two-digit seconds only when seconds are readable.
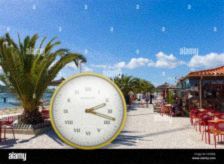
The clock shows 2.18
